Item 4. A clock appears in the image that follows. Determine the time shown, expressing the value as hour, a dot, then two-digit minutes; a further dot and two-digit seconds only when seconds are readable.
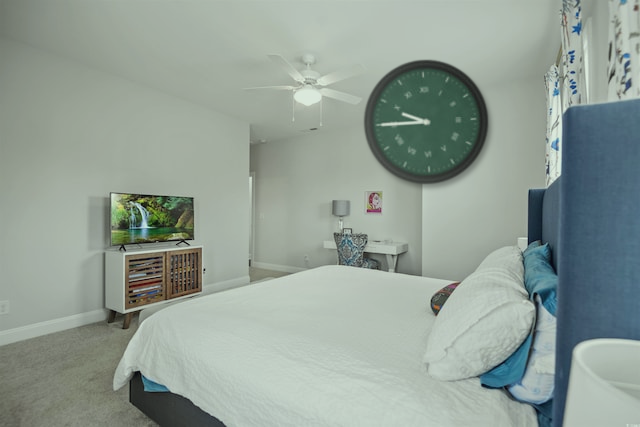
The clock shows 9.45
